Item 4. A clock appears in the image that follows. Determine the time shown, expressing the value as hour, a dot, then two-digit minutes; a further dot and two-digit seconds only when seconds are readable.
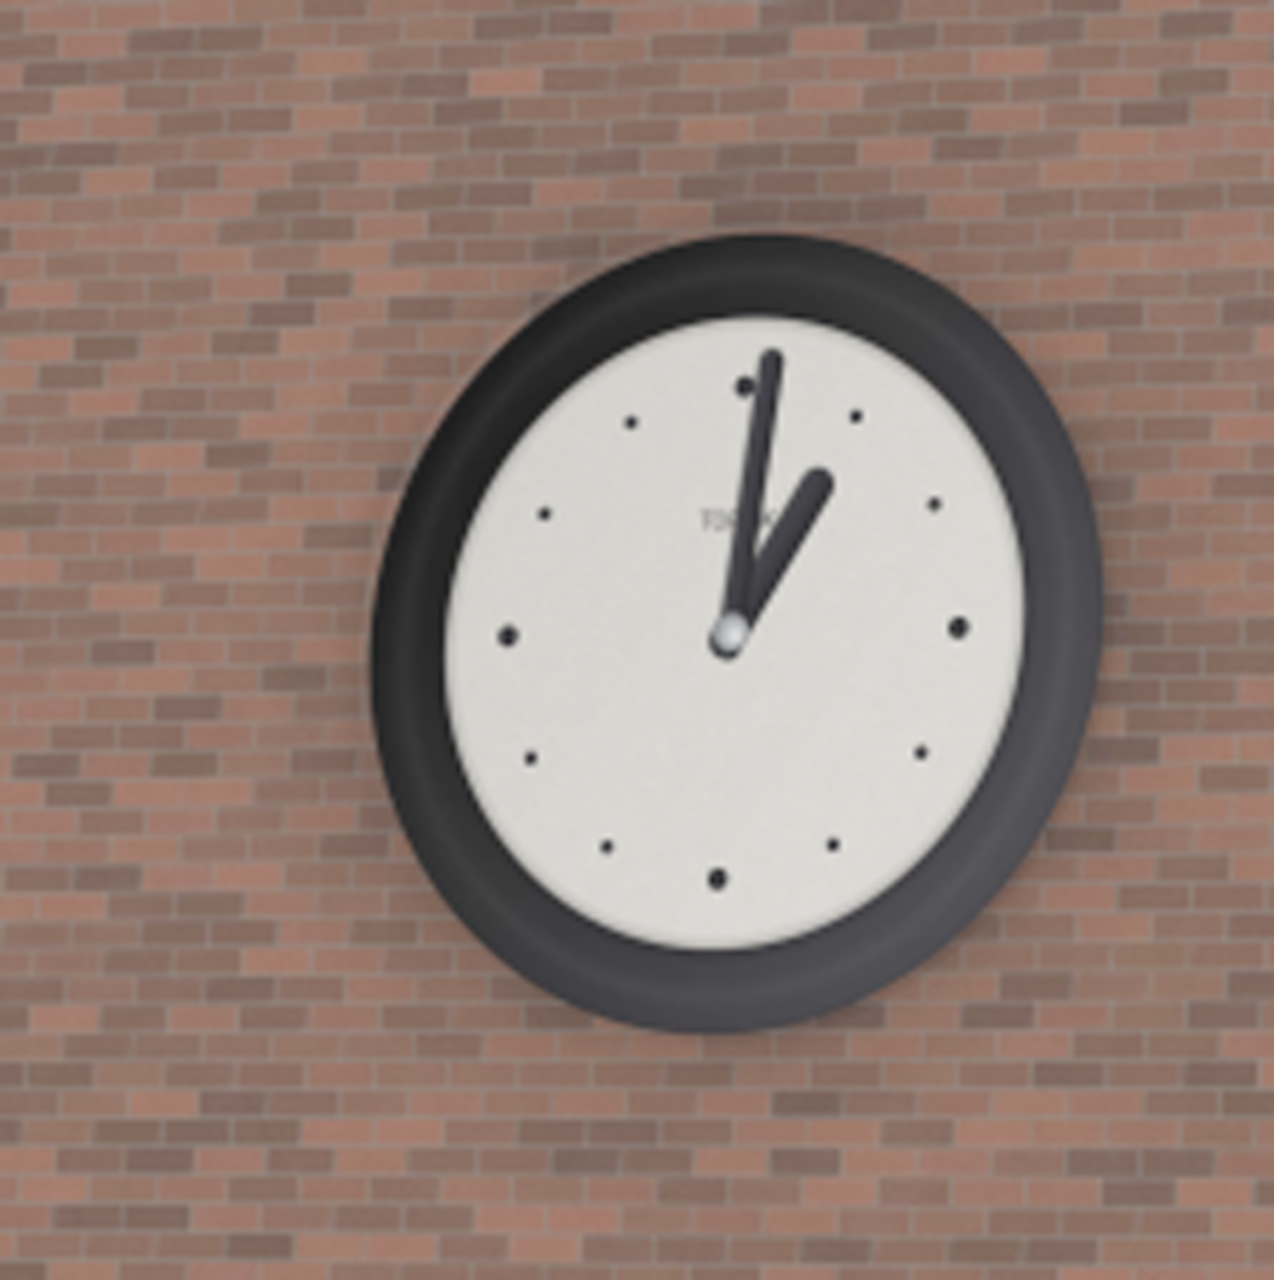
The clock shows 1.01
